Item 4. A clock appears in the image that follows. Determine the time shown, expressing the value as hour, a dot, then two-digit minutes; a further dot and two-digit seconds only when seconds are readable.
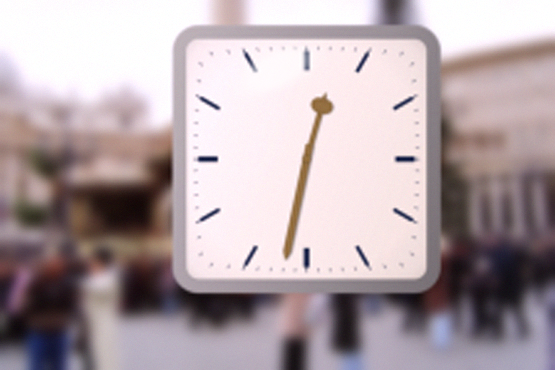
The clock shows 12.32
